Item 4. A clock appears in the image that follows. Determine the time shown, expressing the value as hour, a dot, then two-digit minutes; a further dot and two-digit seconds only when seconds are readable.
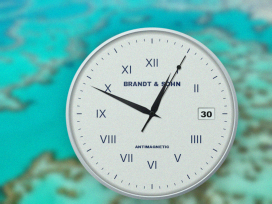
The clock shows 12.49.05
